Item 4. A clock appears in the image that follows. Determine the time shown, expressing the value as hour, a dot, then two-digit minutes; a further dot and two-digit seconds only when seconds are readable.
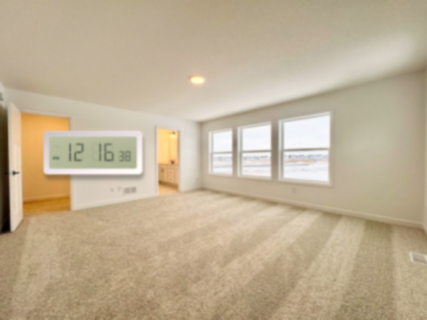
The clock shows 12.16
